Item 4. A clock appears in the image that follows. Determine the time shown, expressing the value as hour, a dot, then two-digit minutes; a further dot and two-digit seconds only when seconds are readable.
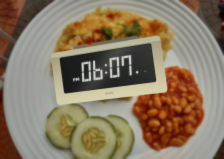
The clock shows 6.07
